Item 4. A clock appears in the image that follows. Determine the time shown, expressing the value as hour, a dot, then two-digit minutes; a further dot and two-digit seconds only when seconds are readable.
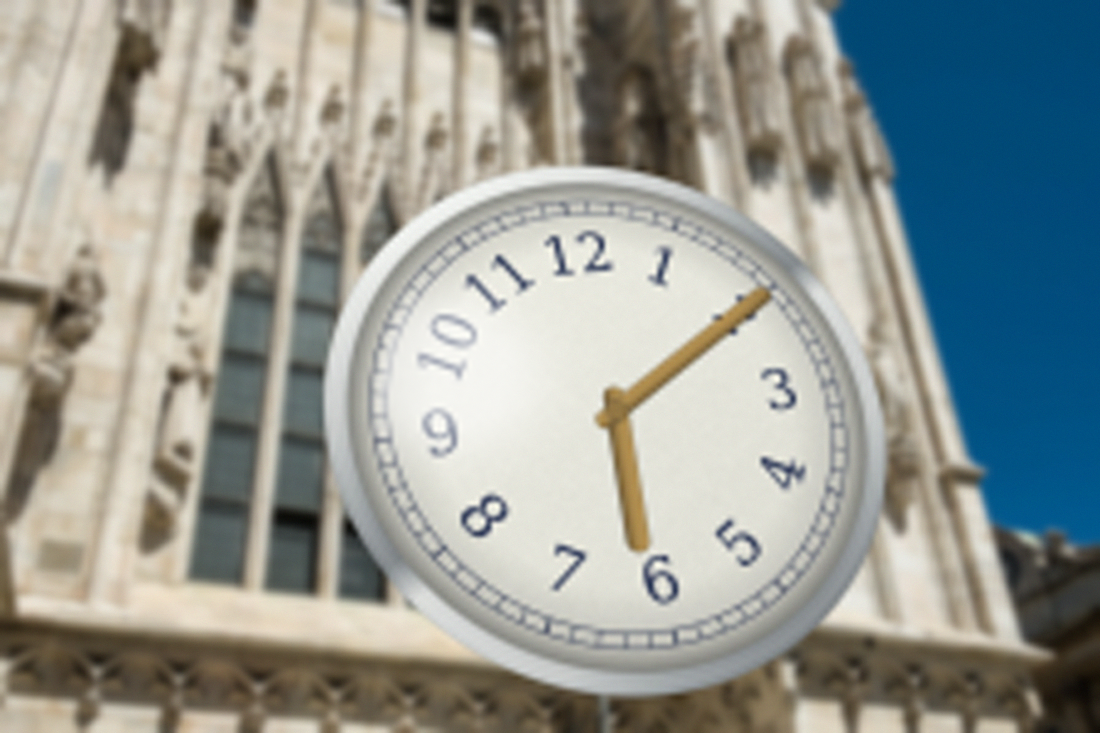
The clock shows 6.10
